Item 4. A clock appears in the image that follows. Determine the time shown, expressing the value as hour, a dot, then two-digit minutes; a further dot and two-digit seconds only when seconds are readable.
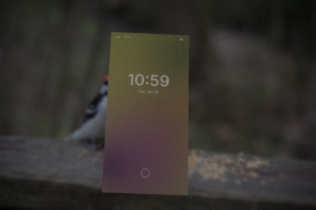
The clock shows 10.59
